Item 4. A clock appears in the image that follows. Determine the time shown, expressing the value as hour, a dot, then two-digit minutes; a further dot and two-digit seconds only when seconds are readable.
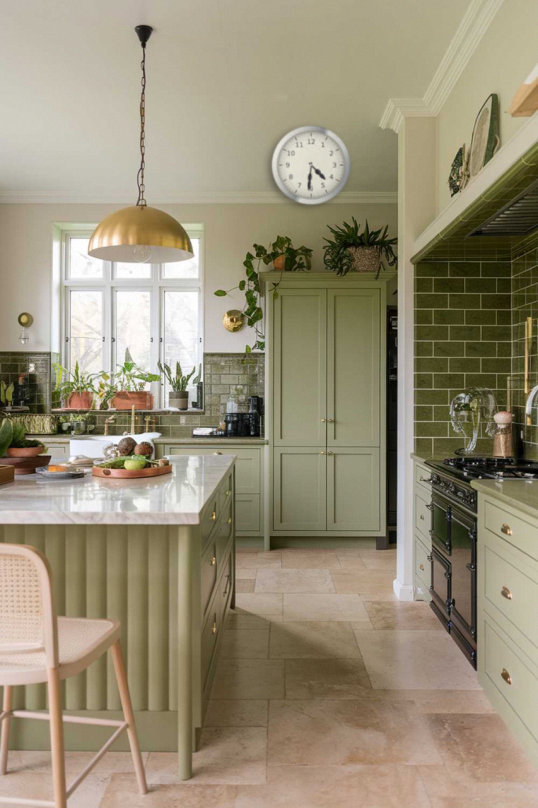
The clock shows 4.31
